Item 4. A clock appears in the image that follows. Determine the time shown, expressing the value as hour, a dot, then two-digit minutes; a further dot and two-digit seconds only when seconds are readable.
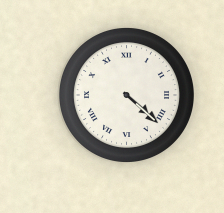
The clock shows 4.22
